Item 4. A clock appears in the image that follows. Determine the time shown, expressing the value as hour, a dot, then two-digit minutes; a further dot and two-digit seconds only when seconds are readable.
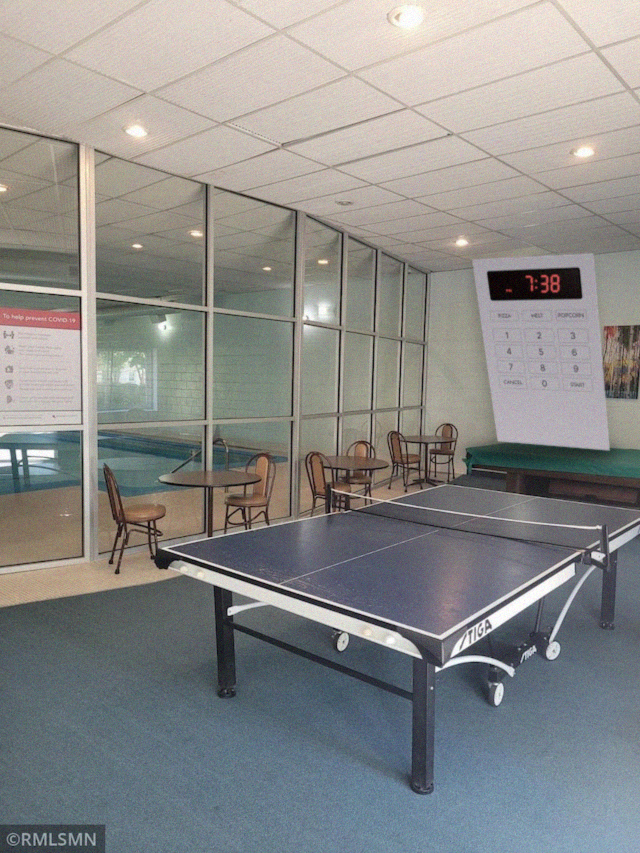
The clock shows 7.38
